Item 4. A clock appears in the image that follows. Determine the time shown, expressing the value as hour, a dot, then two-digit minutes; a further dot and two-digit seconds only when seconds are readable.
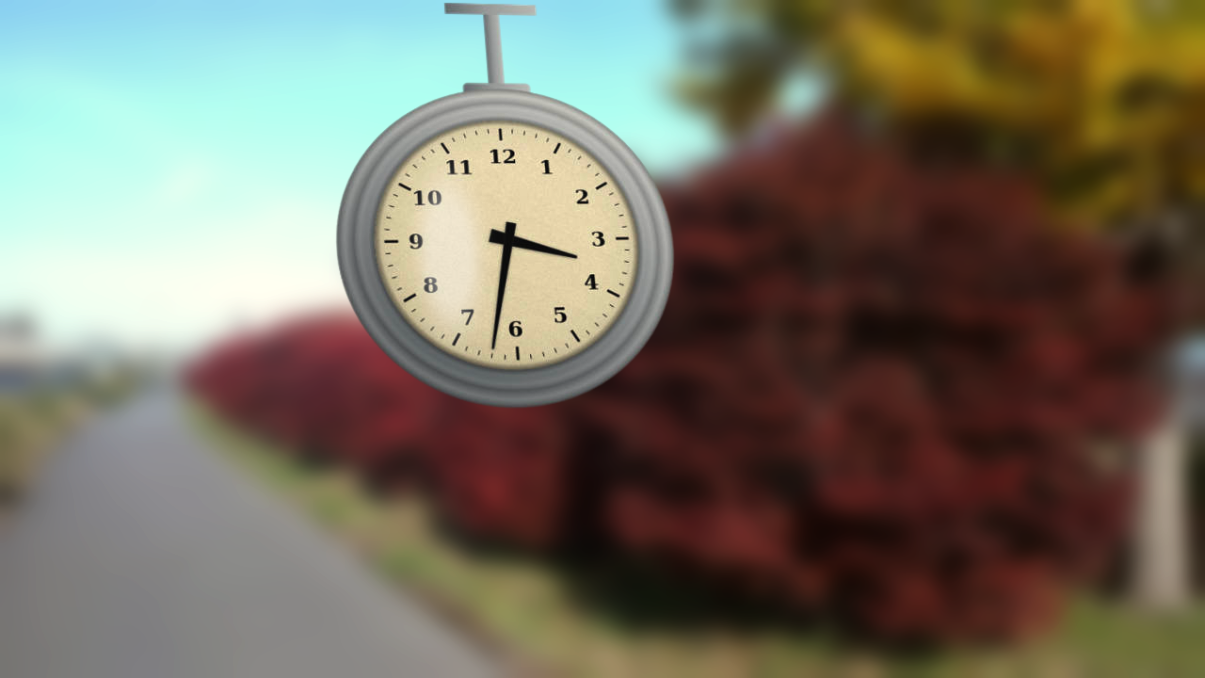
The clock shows 3.32
